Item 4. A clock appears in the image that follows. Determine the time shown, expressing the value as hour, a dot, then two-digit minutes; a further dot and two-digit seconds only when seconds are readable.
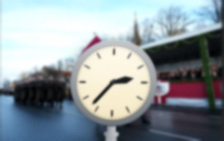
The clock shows 2.37
